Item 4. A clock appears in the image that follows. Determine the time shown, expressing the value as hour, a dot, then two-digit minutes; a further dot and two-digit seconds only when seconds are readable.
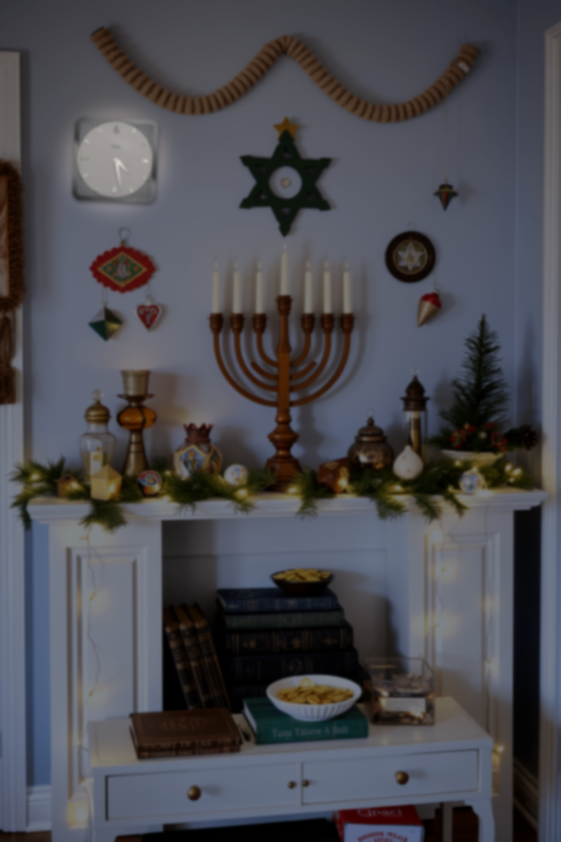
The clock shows 4.28
